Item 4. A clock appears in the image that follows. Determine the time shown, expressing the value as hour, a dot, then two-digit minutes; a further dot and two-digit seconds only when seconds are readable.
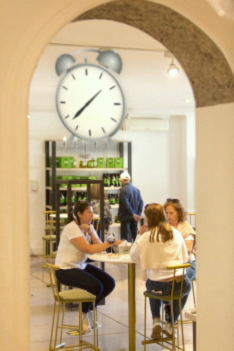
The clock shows 1.38
